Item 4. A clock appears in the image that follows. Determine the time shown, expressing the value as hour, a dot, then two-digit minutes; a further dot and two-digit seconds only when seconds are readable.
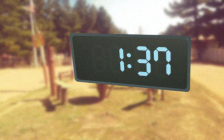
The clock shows 1.37
